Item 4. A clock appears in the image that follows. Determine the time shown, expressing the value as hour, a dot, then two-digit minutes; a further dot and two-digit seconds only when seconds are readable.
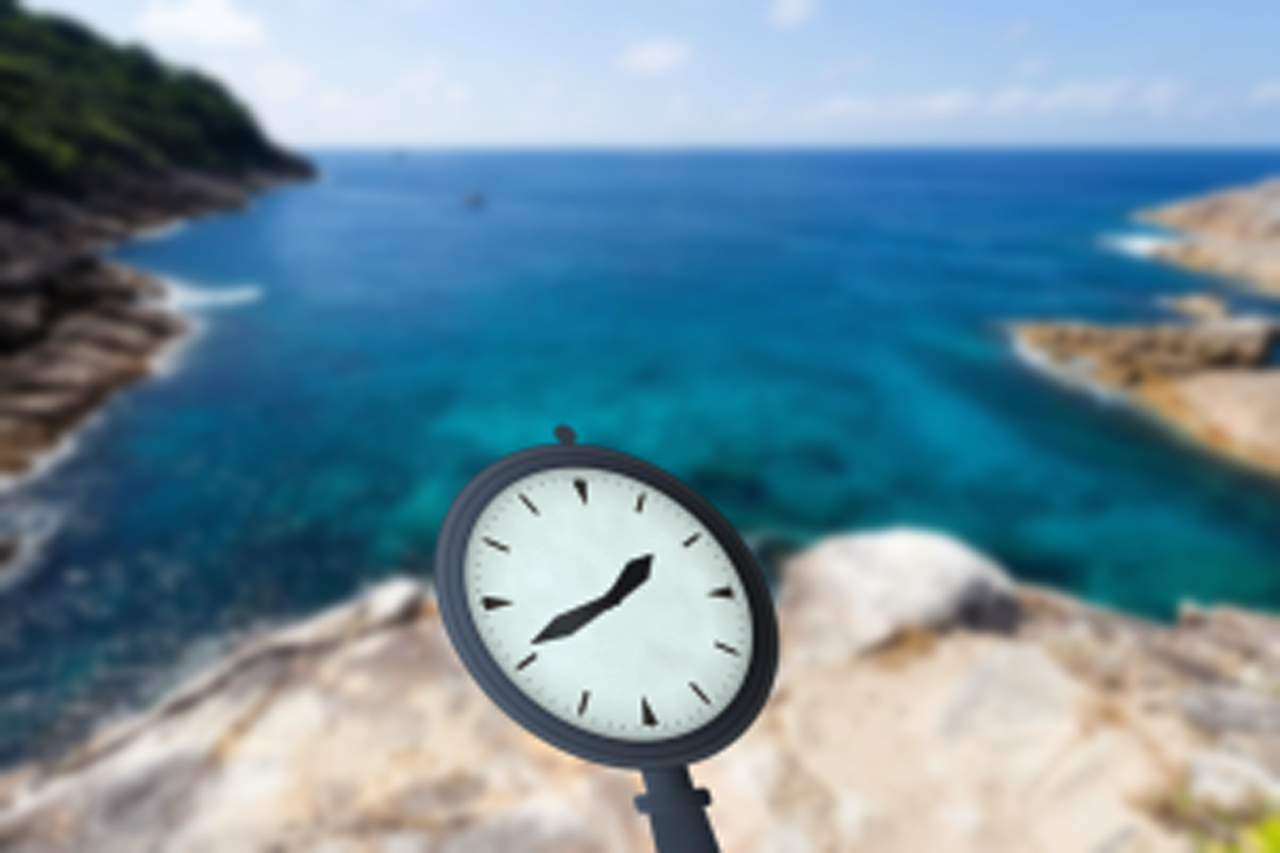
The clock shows 1.41
